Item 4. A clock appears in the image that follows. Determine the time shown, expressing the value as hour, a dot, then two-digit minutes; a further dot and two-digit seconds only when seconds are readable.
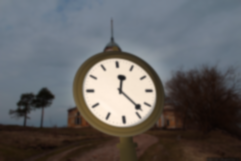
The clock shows 12.23
